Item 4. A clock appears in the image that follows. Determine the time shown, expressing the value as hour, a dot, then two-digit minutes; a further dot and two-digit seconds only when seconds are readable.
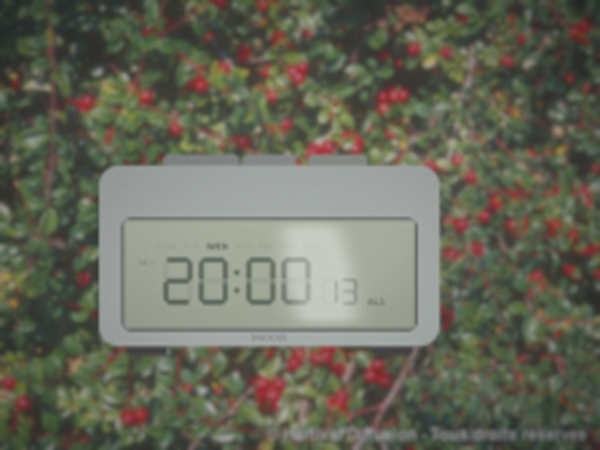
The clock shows 20.00.13
